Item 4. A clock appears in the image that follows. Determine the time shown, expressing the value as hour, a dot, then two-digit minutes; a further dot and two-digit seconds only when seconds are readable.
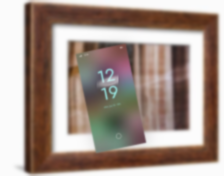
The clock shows 12.19
